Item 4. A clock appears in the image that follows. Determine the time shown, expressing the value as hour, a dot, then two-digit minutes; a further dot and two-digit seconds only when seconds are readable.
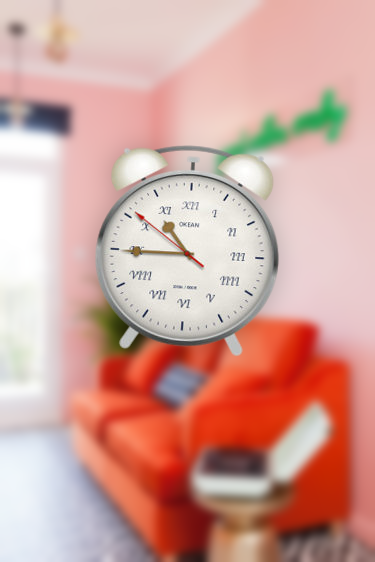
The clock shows 10.44.51
